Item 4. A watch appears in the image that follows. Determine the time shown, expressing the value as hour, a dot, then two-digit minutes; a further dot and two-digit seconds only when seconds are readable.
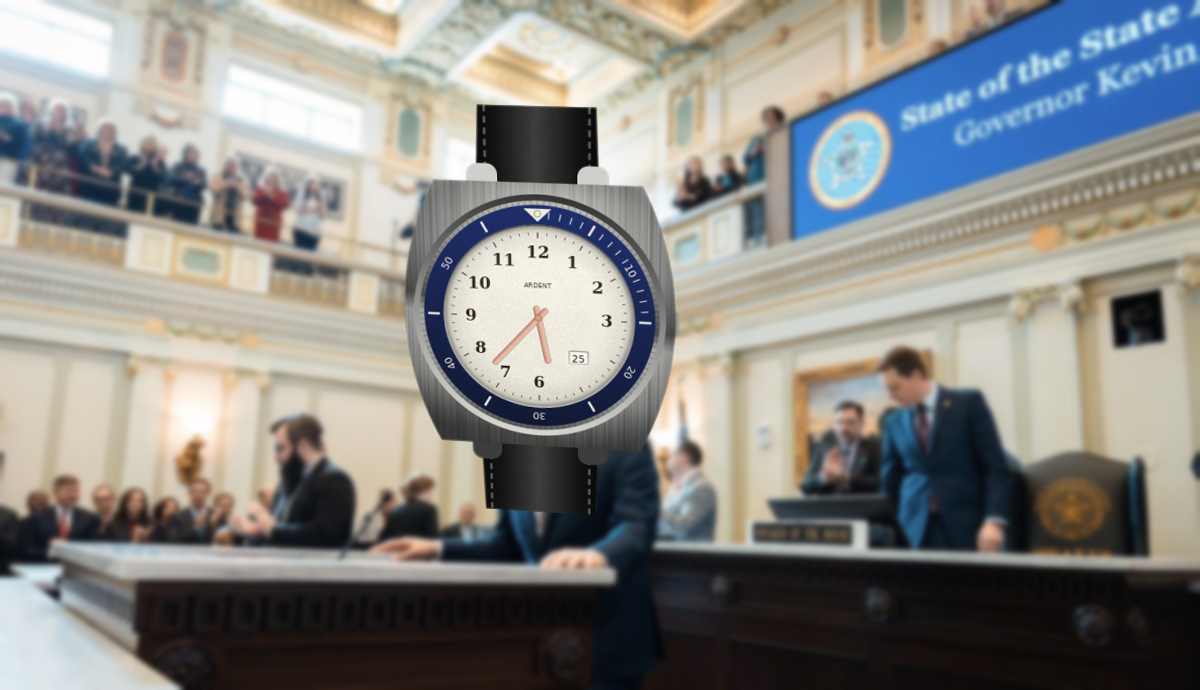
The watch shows 5.37
